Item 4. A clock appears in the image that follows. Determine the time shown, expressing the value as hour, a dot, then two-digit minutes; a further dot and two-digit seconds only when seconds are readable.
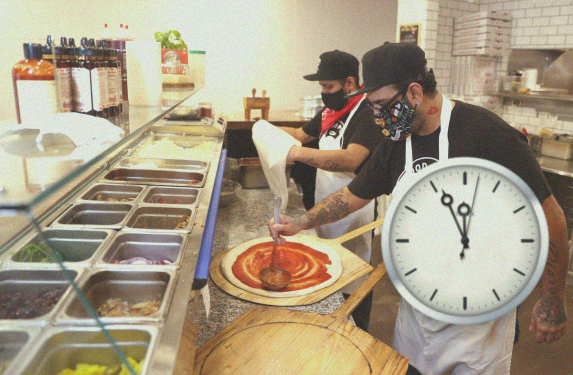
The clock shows 11.56.02
